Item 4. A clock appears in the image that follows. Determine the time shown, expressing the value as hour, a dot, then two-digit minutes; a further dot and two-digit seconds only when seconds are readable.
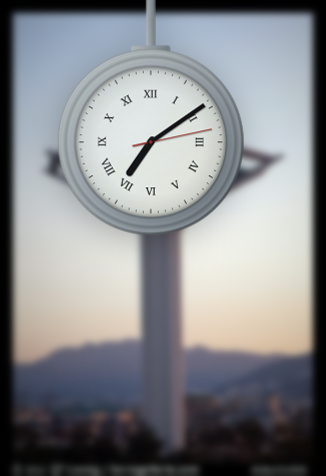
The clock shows 7.09.13
